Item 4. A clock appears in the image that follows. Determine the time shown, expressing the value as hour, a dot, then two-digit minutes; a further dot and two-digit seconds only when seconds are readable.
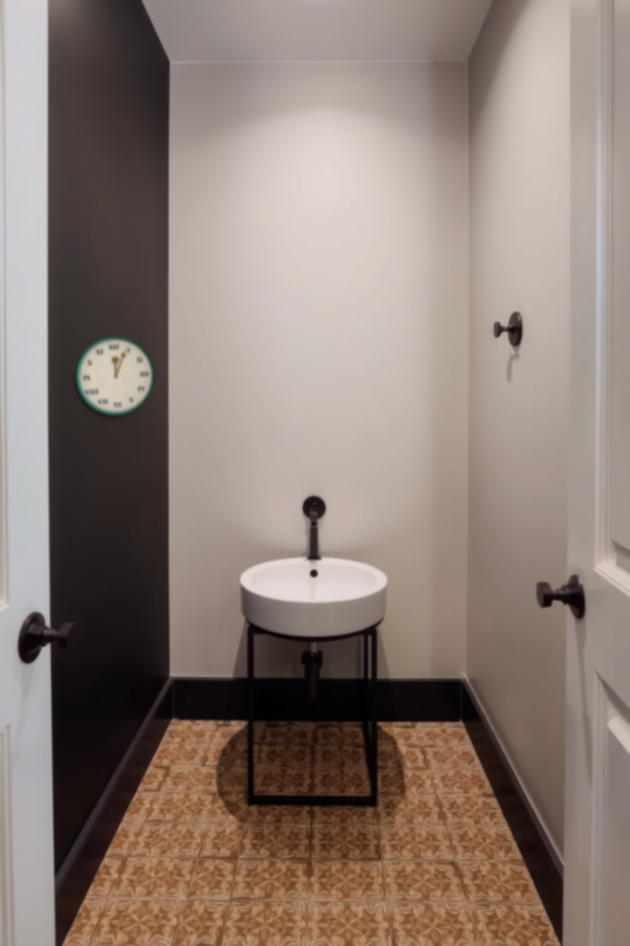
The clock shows 12.04
